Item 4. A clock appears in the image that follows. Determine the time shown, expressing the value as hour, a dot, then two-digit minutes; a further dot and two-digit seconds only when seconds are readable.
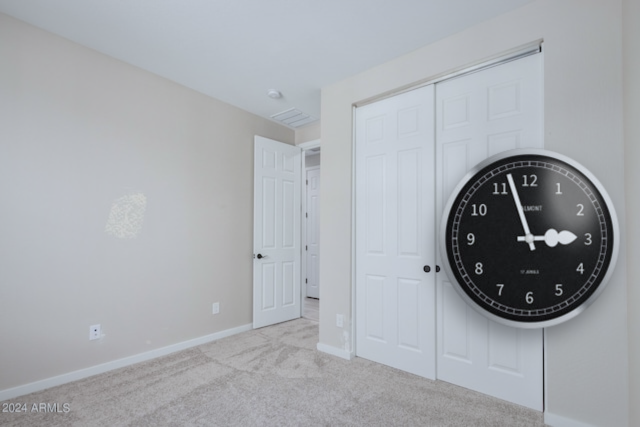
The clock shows 2.57
